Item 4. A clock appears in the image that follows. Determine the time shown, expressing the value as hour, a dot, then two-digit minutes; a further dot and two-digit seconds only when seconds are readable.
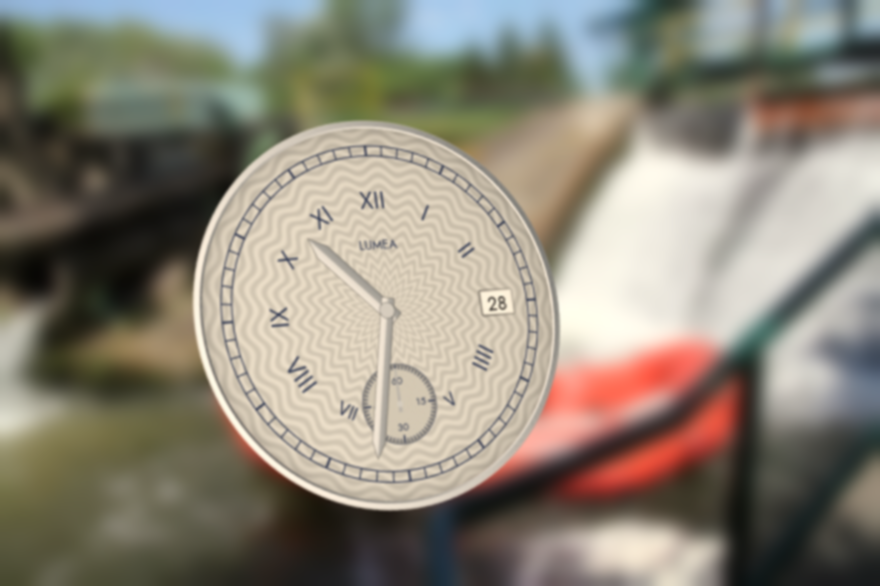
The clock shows 10.32
